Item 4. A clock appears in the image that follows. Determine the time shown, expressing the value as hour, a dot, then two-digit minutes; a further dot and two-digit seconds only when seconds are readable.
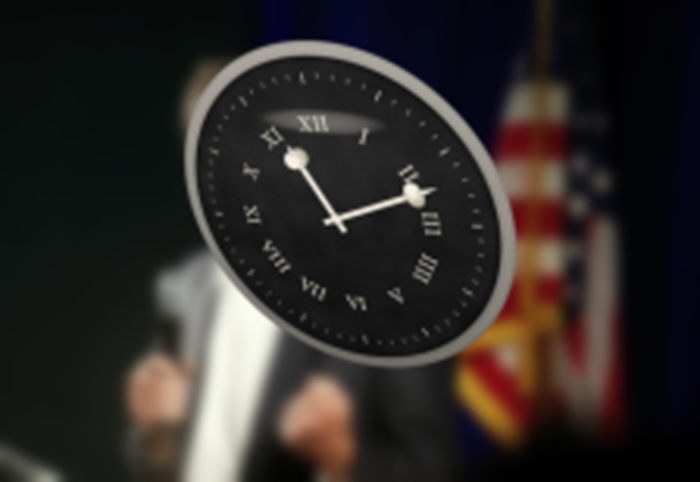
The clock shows 11.12
